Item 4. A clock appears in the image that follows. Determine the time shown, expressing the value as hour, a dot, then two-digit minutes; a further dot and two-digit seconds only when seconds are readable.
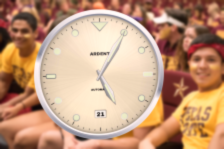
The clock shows 5.05
